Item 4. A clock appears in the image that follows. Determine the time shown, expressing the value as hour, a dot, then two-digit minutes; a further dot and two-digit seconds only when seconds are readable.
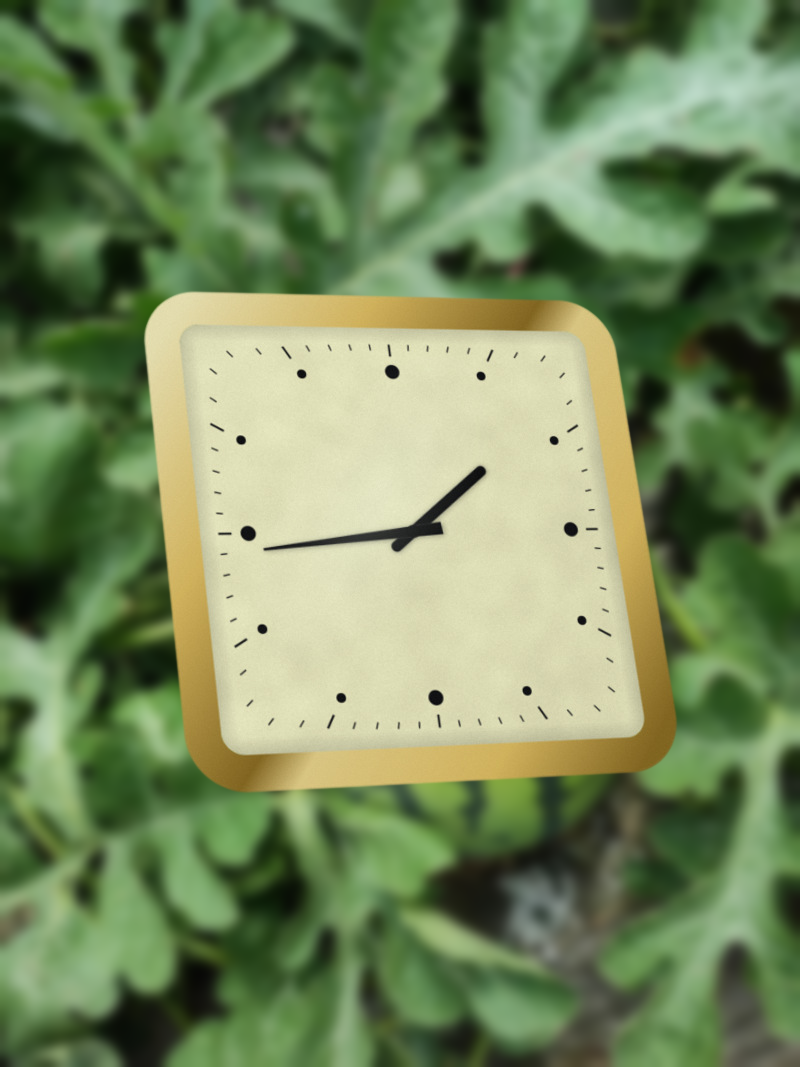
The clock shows 1.44
